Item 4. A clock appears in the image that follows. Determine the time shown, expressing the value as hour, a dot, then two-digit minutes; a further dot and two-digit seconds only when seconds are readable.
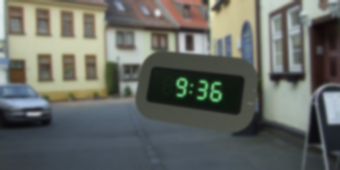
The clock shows 9.36
